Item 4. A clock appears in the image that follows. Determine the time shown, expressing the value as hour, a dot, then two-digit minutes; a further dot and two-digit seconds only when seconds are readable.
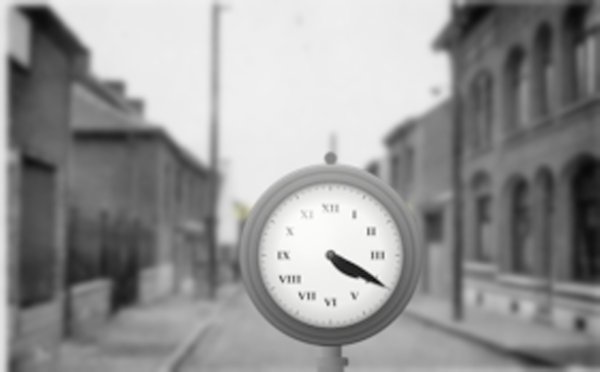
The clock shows 4.20
